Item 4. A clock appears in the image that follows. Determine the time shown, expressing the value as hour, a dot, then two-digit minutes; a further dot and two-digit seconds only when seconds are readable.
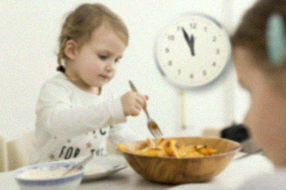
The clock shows 11.56
